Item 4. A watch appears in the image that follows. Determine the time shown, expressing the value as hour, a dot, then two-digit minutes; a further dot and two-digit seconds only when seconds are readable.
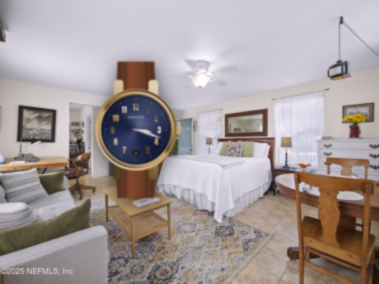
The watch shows 3.18
